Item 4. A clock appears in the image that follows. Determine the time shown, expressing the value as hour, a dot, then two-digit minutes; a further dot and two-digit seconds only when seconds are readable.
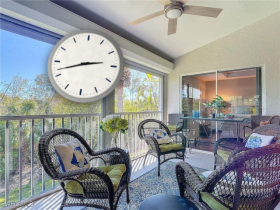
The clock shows 2.42
